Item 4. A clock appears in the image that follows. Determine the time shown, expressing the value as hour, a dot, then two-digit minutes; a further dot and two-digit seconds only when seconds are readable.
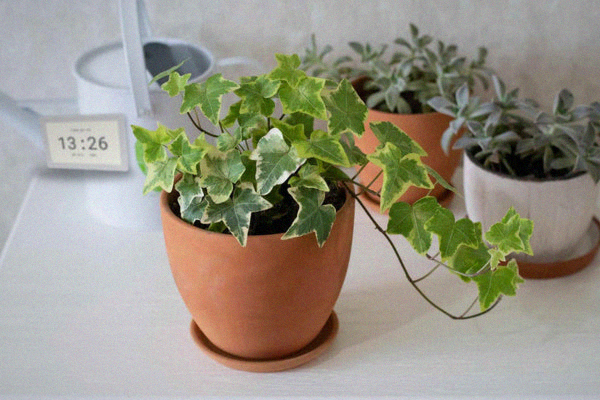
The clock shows 13.26
